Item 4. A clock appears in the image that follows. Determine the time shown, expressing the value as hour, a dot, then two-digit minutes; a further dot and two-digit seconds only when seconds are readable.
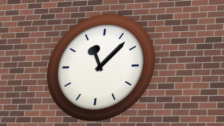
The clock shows 11.07
